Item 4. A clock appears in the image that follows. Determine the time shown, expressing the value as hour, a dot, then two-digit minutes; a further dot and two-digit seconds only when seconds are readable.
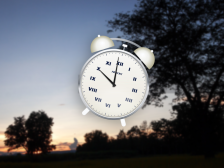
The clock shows 9.59
